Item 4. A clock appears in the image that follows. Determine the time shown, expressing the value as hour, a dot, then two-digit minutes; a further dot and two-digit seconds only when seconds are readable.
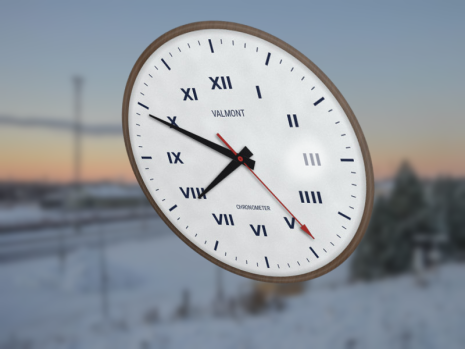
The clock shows 7.49.24
